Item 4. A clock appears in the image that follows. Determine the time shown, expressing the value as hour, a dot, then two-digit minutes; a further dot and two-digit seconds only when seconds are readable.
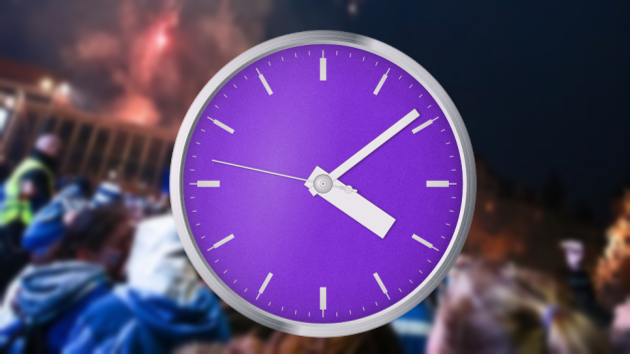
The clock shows 4.08.47
